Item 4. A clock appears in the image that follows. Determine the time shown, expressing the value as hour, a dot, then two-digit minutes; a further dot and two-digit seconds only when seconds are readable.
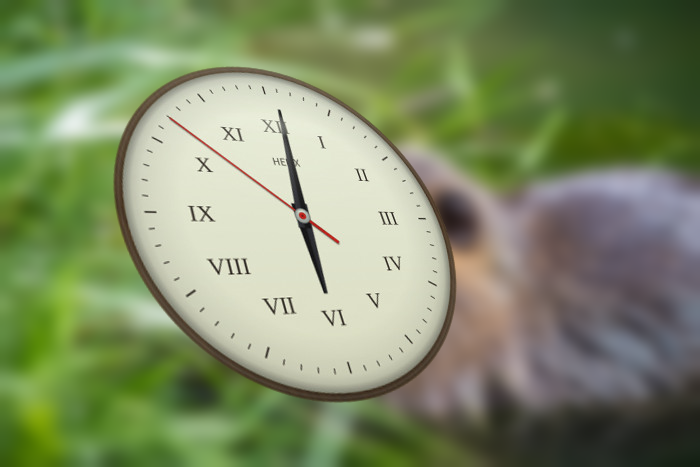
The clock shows 6.00.52
